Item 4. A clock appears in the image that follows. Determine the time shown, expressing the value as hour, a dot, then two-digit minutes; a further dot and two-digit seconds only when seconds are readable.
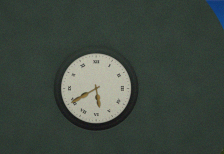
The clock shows 5.40
